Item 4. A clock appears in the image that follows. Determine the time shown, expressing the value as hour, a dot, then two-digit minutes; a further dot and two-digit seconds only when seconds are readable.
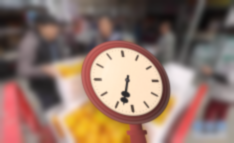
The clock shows 6.33
